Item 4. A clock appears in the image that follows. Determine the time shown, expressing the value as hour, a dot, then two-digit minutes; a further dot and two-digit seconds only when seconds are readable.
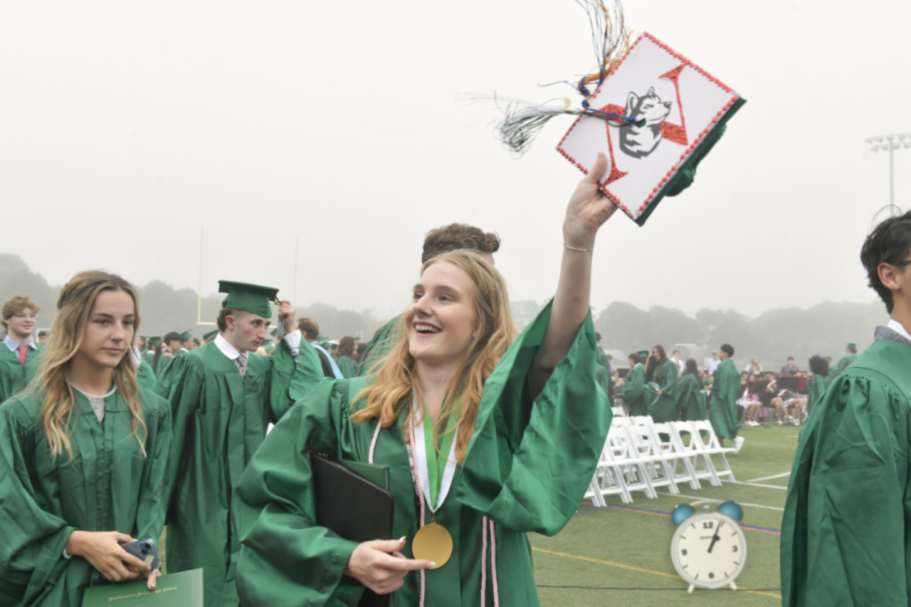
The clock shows 1.04
